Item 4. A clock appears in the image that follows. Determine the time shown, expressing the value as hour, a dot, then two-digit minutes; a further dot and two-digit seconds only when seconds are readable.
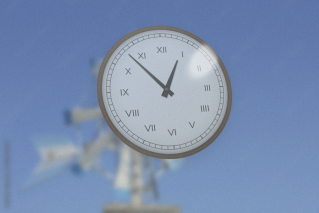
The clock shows 12.53
